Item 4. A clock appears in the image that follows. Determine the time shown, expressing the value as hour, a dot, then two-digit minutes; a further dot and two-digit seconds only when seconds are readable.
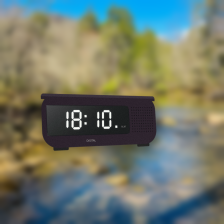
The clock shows 18.10
